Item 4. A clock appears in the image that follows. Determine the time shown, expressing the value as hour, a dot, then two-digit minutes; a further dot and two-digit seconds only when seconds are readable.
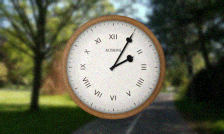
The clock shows 2.05
